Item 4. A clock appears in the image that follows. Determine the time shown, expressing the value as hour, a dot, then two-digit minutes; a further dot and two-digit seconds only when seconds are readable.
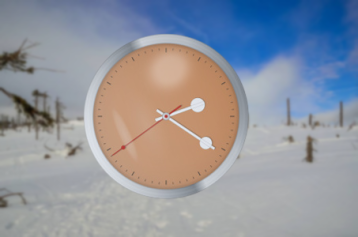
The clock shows 2.20.39
